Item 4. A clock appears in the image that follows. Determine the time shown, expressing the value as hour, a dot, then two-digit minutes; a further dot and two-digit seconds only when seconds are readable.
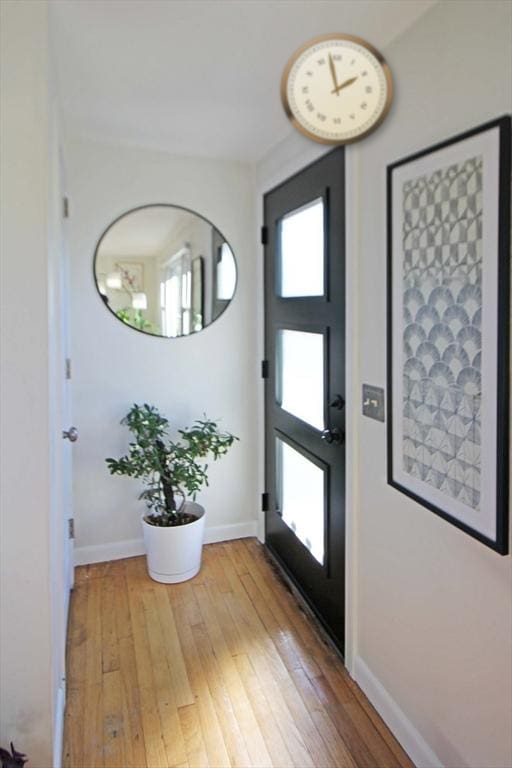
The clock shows 1.58
